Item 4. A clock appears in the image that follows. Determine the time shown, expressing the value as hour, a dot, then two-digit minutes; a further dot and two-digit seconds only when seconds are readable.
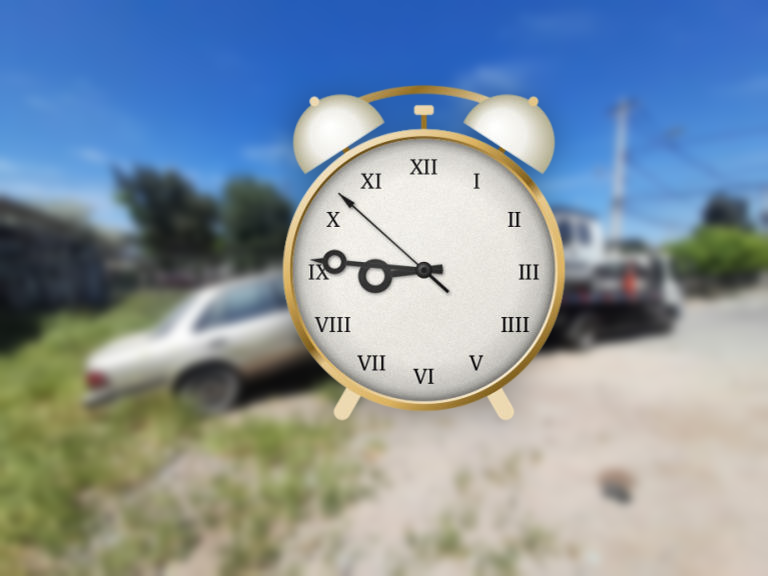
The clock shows 8.45.52
